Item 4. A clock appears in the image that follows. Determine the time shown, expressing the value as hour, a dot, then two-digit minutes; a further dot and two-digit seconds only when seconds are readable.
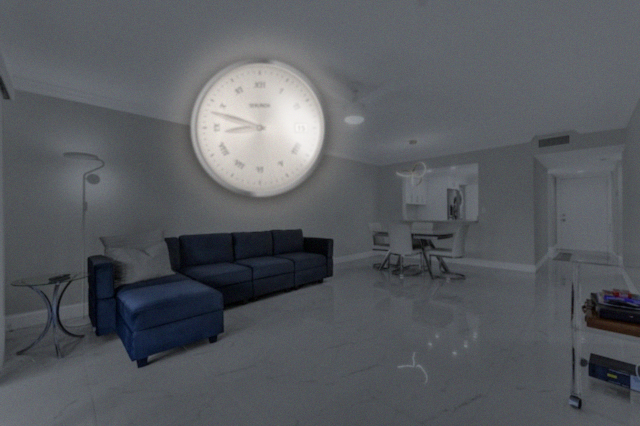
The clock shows 8.48
